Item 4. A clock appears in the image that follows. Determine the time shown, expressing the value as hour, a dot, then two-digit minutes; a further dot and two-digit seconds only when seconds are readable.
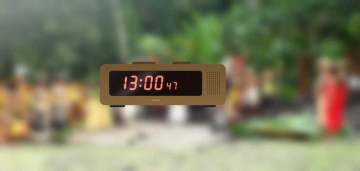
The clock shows 13.00.47
